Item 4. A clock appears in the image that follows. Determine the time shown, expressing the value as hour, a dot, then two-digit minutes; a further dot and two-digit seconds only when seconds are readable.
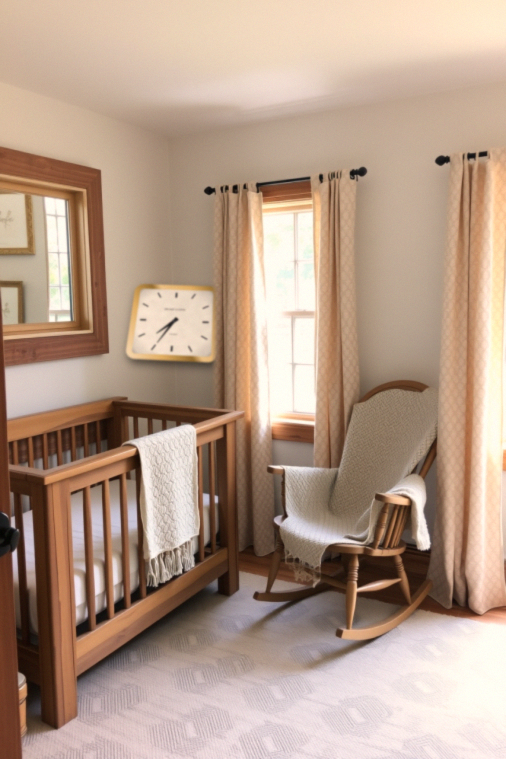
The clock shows 7.35
